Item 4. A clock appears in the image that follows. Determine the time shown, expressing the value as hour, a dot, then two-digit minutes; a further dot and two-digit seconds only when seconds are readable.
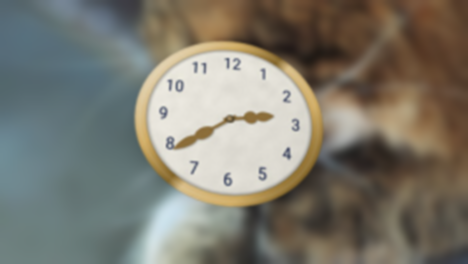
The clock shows 2.39
